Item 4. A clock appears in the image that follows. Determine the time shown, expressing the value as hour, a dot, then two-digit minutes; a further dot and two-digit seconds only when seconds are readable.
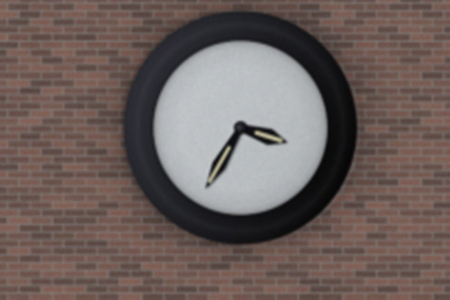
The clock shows 3.35
